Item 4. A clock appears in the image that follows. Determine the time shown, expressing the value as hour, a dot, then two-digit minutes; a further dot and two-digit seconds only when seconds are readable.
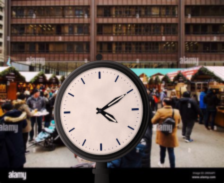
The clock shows 4.10
